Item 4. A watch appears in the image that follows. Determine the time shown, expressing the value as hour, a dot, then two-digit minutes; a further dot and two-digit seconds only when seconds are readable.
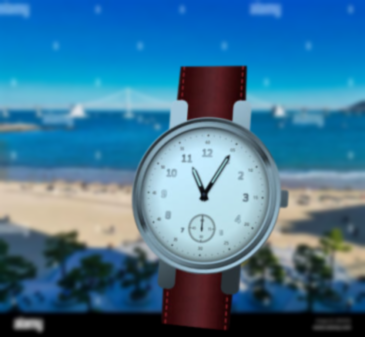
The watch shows 11.05
